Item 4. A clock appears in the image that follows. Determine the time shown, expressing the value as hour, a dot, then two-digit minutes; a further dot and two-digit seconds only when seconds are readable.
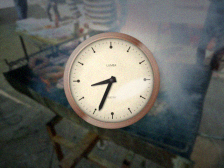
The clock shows 8.34
